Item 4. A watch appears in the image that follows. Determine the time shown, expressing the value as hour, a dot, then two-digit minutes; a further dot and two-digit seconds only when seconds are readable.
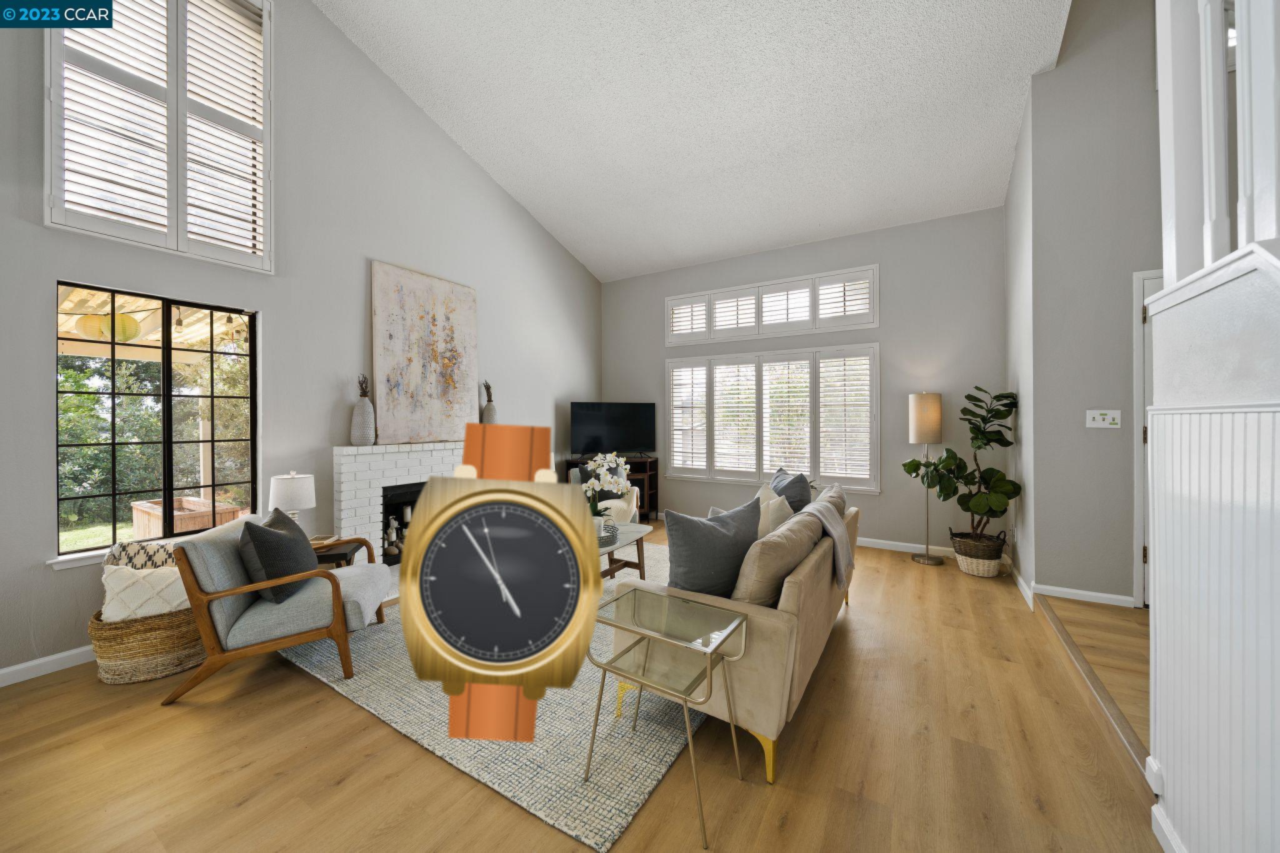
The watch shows 4.53.57
